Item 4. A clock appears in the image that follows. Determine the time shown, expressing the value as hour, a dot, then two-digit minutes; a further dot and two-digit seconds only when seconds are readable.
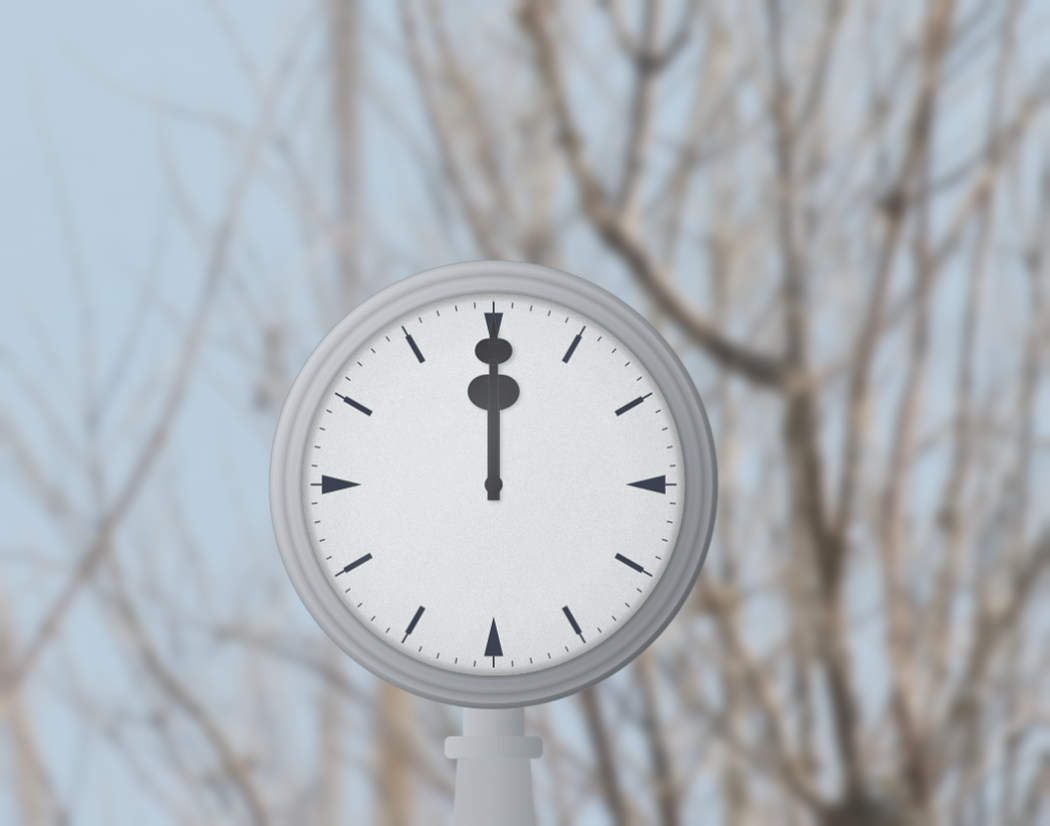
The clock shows 12.00
